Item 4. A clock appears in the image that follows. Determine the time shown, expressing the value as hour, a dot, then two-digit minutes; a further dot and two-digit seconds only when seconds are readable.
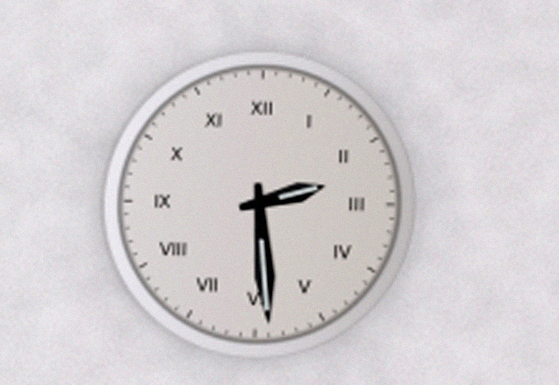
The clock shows 2.29
